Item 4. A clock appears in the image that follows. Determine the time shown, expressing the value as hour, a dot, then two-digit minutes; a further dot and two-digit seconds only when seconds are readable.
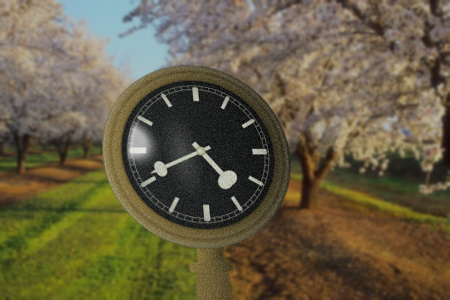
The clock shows 4.41
